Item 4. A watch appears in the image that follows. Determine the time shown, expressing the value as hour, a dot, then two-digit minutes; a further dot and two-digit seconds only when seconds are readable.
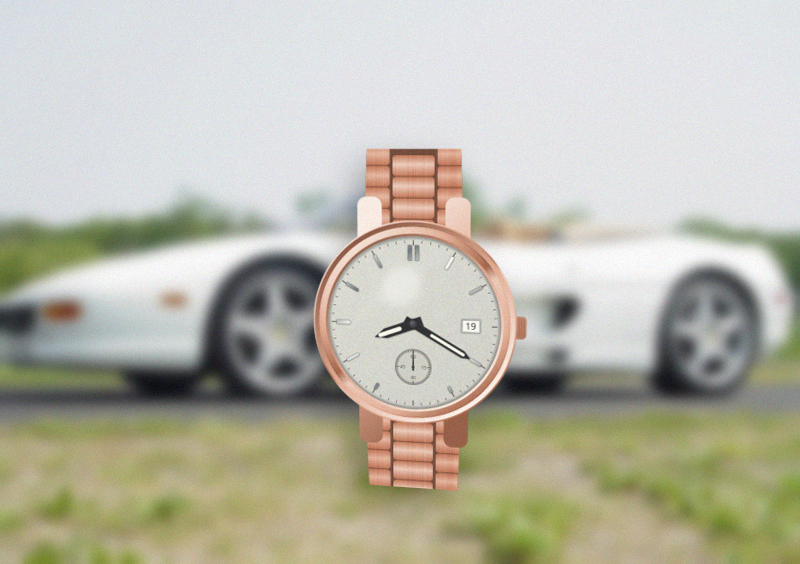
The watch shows 8.20
